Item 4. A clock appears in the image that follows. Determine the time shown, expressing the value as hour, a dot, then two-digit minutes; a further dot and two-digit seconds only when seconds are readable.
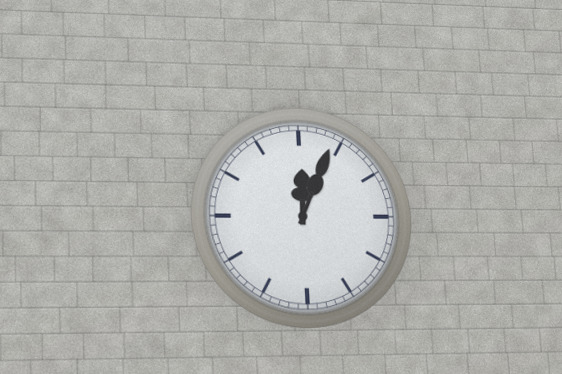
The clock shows 12.04
